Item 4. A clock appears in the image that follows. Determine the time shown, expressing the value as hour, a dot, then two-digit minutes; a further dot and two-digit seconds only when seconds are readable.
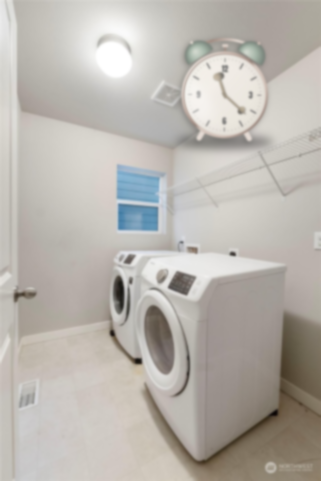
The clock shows 11.22
